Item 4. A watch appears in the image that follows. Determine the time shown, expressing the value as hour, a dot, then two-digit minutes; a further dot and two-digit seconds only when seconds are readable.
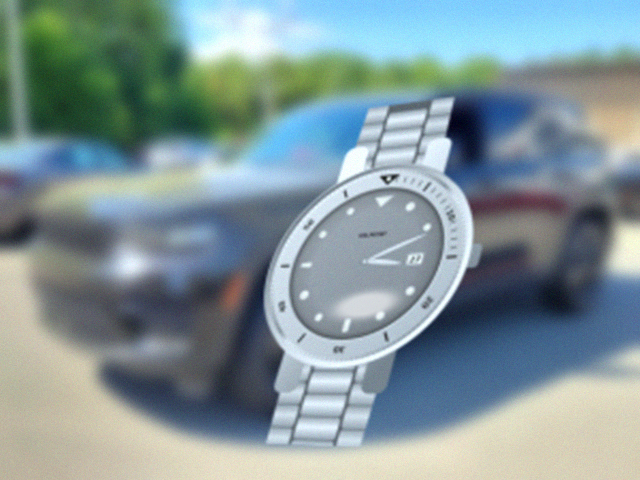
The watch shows 3.11
